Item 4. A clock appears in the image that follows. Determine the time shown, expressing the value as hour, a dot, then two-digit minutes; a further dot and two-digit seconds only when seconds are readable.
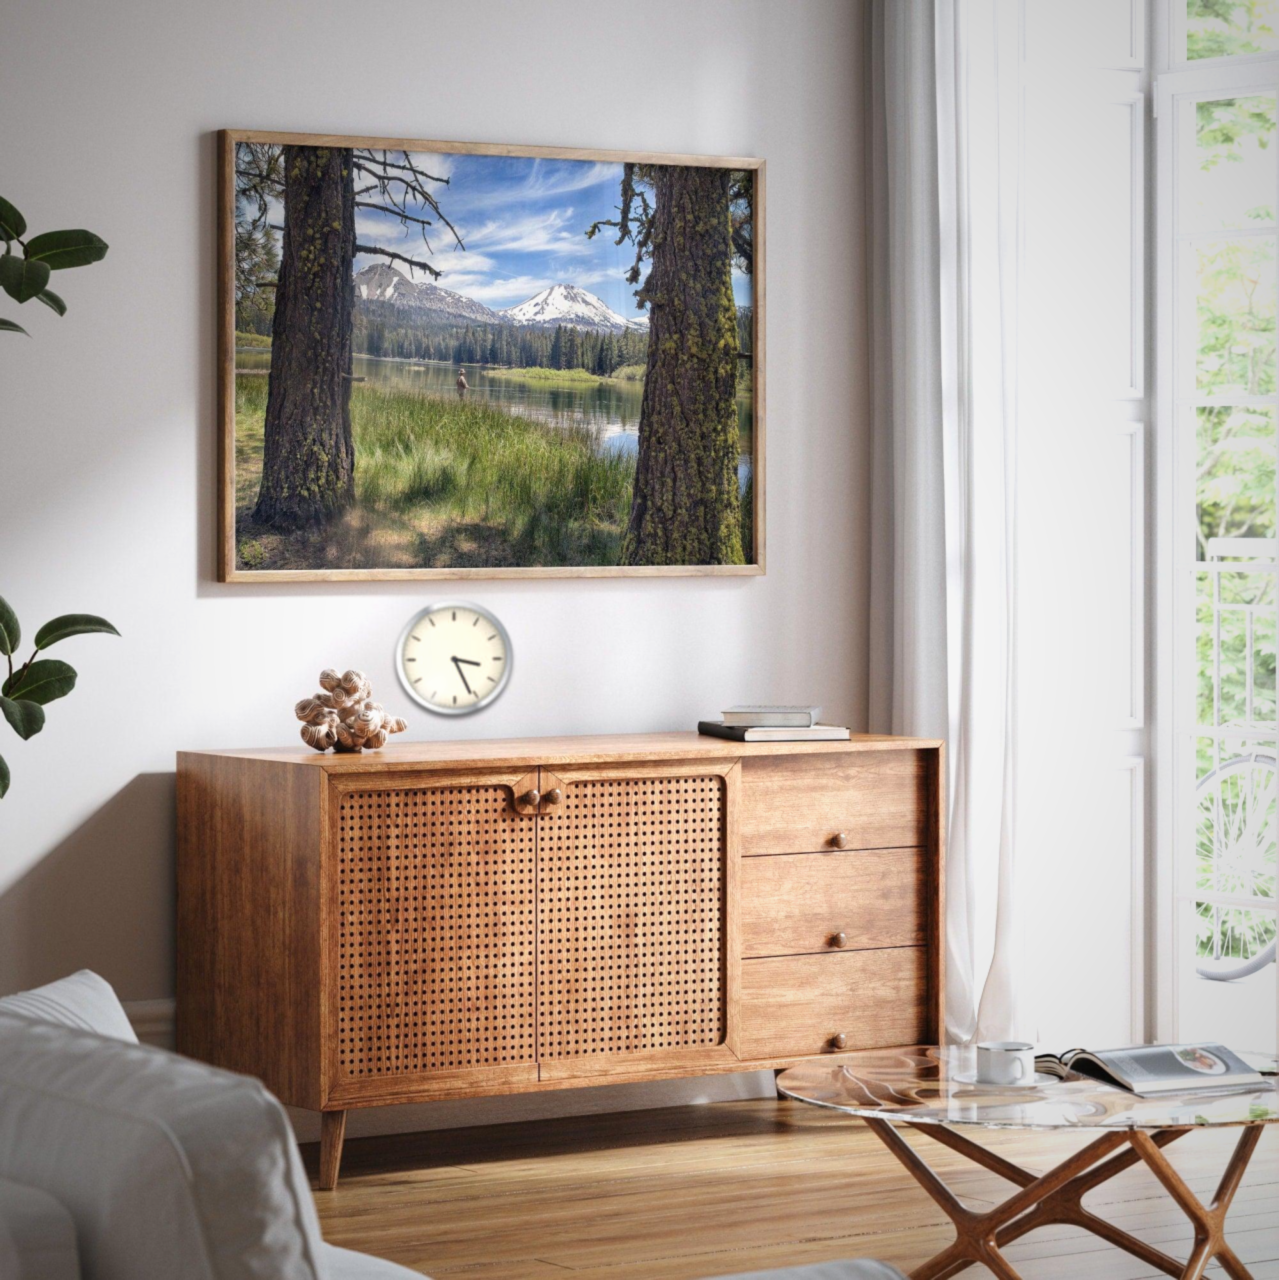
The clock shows 3.26
